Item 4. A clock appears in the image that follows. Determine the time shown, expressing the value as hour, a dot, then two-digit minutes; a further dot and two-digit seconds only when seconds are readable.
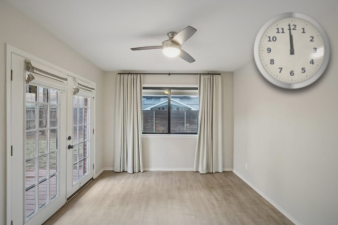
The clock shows 11.59
